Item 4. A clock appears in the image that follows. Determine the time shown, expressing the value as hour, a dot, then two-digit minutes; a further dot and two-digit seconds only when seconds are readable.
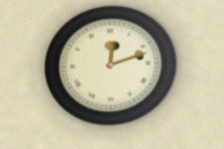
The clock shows 12.12
